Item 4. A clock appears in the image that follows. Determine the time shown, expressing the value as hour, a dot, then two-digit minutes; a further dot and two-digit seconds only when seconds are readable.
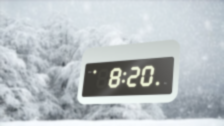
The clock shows 8.20
